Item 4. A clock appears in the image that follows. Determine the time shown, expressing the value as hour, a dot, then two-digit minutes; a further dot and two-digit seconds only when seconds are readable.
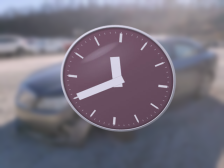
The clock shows 11.40
